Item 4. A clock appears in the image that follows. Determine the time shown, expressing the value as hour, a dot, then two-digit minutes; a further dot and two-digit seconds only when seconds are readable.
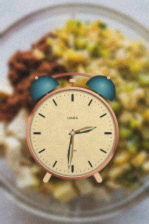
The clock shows 2.31
